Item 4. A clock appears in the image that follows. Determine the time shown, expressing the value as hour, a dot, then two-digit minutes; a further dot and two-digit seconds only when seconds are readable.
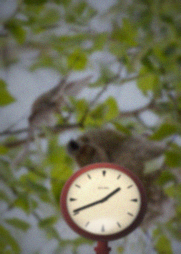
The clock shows 1.41
